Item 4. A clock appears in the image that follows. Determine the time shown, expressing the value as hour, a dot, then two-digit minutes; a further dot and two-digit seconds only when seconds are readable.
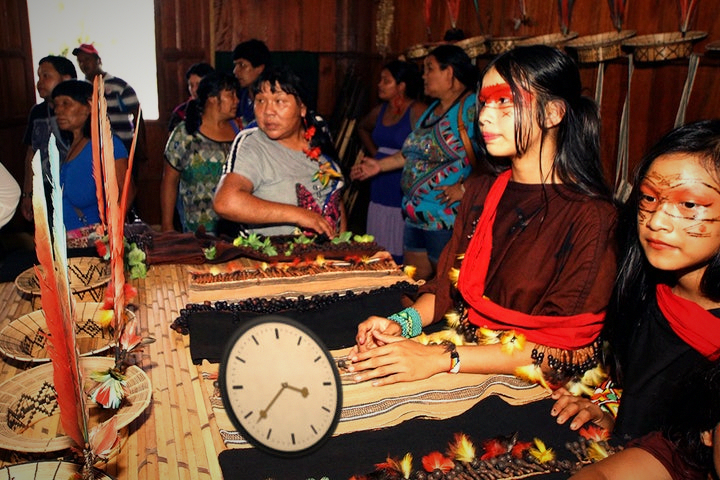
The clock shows 3.38
